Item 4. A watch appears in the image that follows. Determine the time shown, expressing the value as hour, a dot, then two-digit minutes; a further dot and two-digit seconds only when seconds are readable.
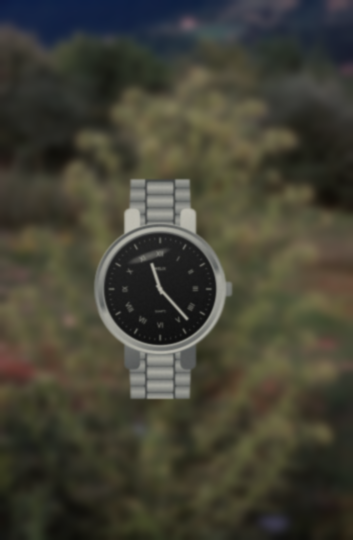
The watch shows 11.23
